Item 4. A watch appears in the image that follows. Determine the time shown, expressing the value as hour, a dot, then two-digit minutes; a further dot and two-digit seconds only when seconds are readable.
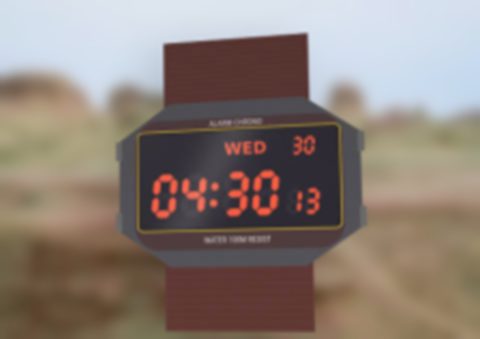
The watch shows 4.30.13
